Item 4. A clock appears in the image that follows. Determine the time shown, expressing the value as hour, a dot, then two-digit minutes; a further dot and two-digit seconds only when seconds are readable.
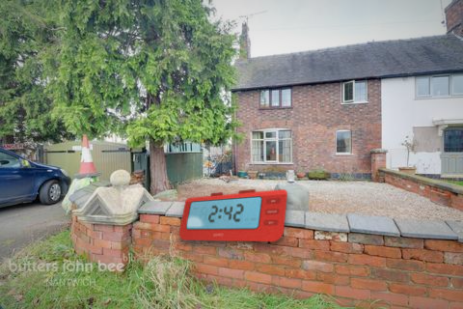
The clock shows 2.42
